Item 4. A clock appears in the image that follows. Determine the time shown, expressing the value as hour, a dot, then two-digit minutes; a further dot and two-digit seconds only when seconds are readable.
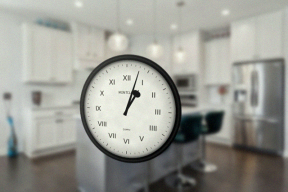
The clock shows 1.03
